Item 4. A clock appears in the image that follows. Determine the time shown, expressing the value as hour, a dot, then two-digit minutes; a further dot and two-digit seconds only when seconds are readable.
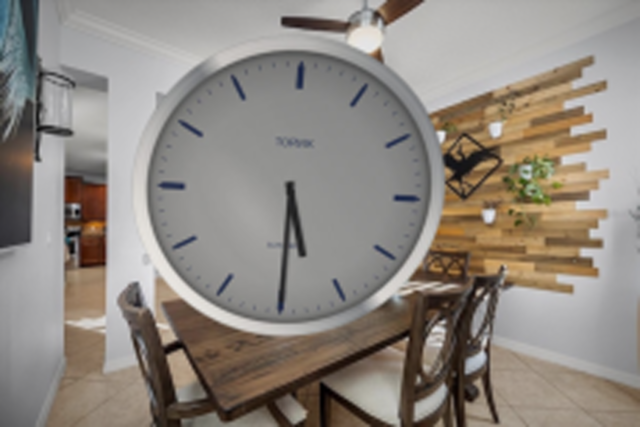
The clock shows 5.30
